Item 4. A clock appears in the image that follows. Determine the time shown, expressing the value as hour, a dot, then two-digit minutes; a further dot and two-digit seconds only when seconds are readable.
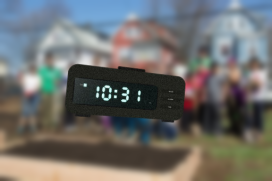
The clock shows 10.31
